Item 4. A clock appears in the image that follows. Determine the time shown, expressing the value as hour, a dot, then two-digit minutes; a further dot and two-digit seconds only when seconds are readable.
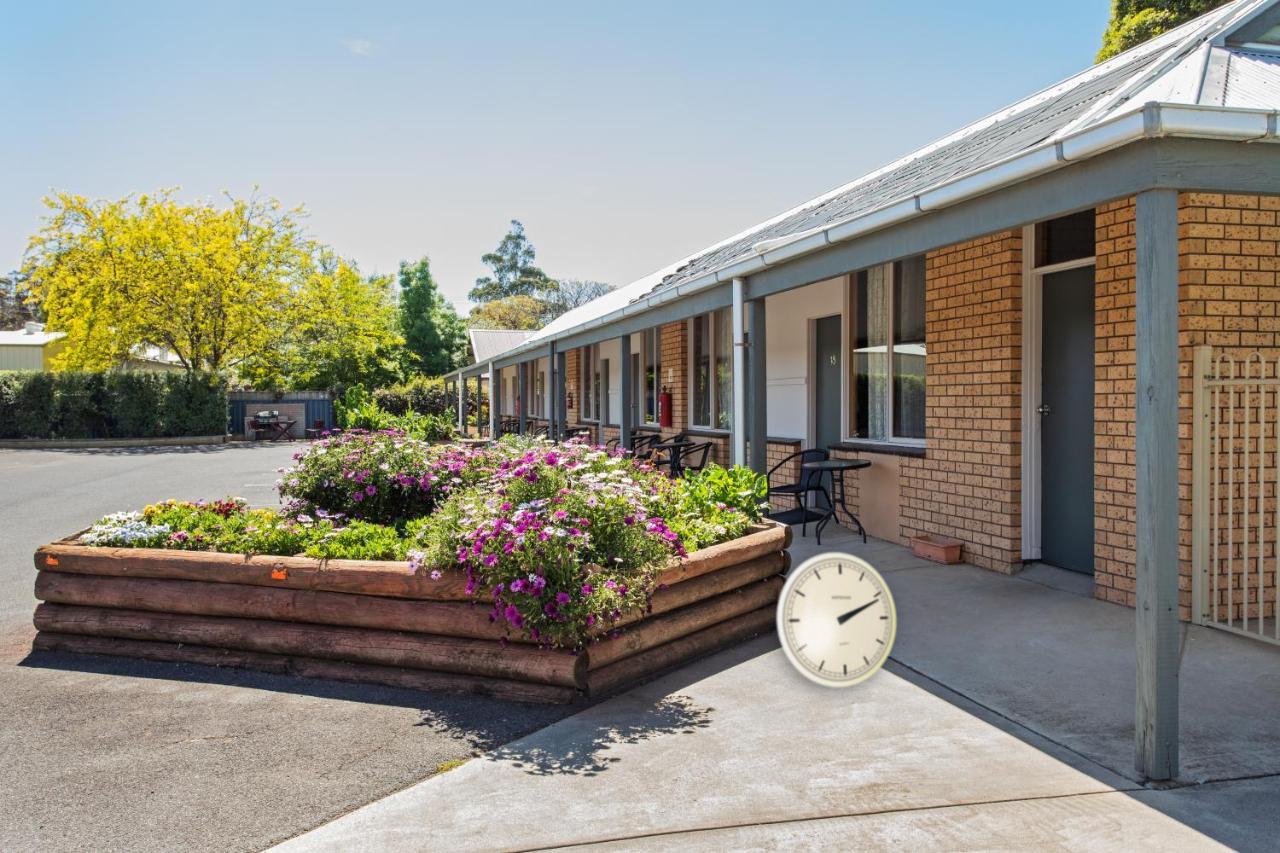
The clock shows 2.11
